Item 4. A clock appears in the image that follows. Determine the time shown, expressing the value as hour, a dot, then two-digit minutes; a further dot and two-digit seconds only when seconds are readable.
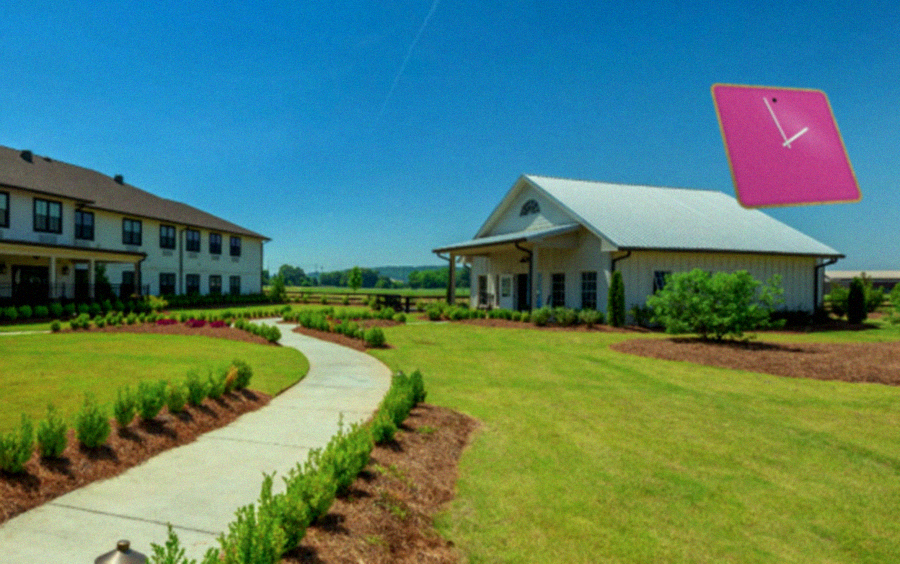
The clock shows 1.58
